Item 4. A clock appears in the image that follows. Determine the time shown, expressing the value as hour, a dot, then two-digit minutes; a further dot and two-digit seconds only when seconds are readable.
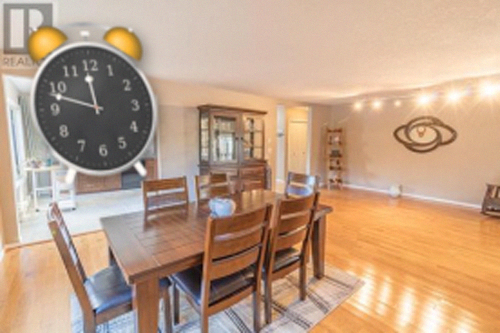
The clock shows 11.48
